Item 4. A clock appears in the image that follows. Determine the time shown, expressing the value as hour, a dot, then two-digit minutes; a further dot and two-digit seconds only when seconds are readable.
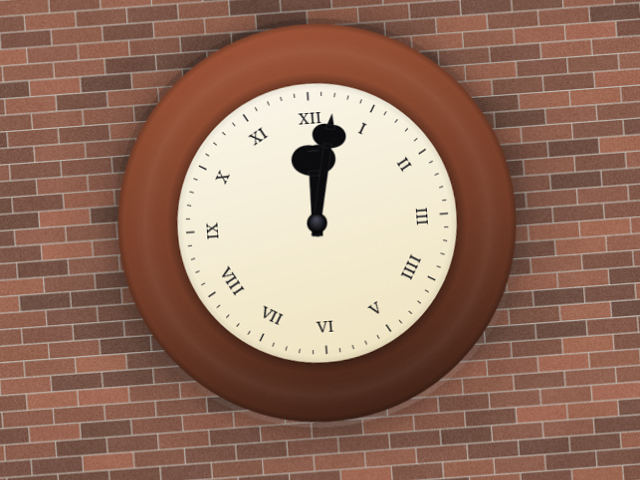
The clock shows 12.02
